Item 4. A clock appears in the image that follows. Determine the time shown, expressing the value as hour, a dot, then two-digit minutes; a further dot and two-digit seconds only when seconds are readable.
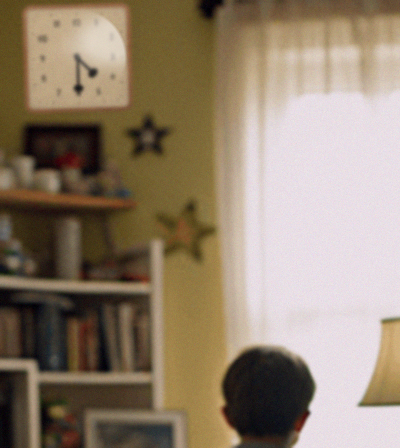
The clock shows 4.30
